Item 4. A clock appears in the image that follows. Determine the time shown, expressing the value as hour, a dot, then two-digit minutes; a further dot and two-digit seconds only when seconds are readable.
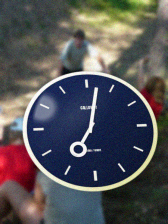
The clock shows 7.02
